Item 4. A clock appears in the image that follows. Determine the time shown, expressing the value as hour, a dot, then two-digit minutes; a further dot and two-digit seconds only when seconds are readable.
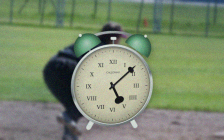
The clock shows 5.08
